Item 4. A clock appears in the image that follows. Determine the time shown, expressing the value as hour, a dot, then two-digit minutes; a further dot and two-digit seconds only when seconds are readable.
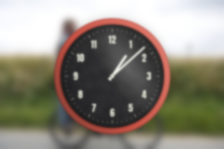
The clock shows 1.08
